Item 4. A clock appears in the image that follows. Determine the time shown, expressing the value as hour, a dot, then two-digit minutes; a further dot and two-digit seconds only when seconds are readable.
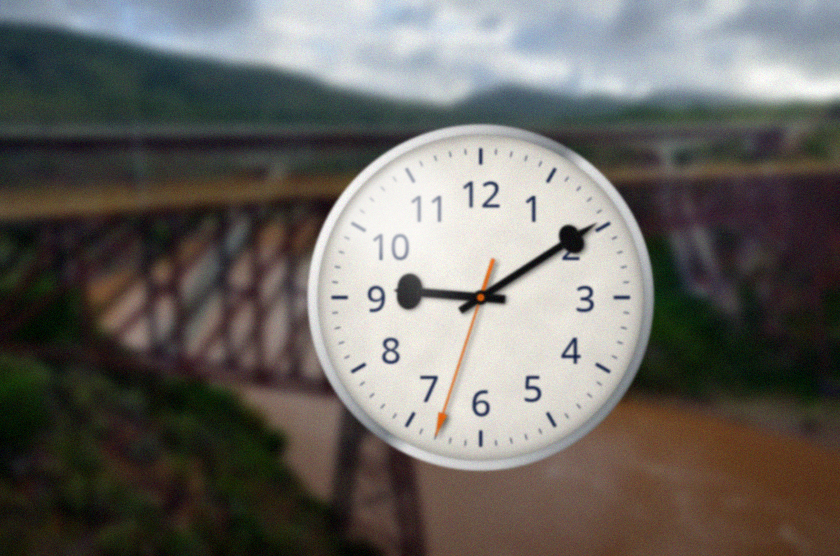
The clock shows 9.09.33
